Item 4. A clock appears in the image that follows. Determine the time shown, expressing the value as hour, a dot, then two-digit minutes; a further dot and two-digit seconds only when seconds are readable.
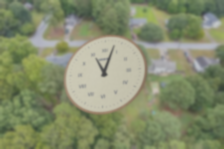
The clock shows 11.03
